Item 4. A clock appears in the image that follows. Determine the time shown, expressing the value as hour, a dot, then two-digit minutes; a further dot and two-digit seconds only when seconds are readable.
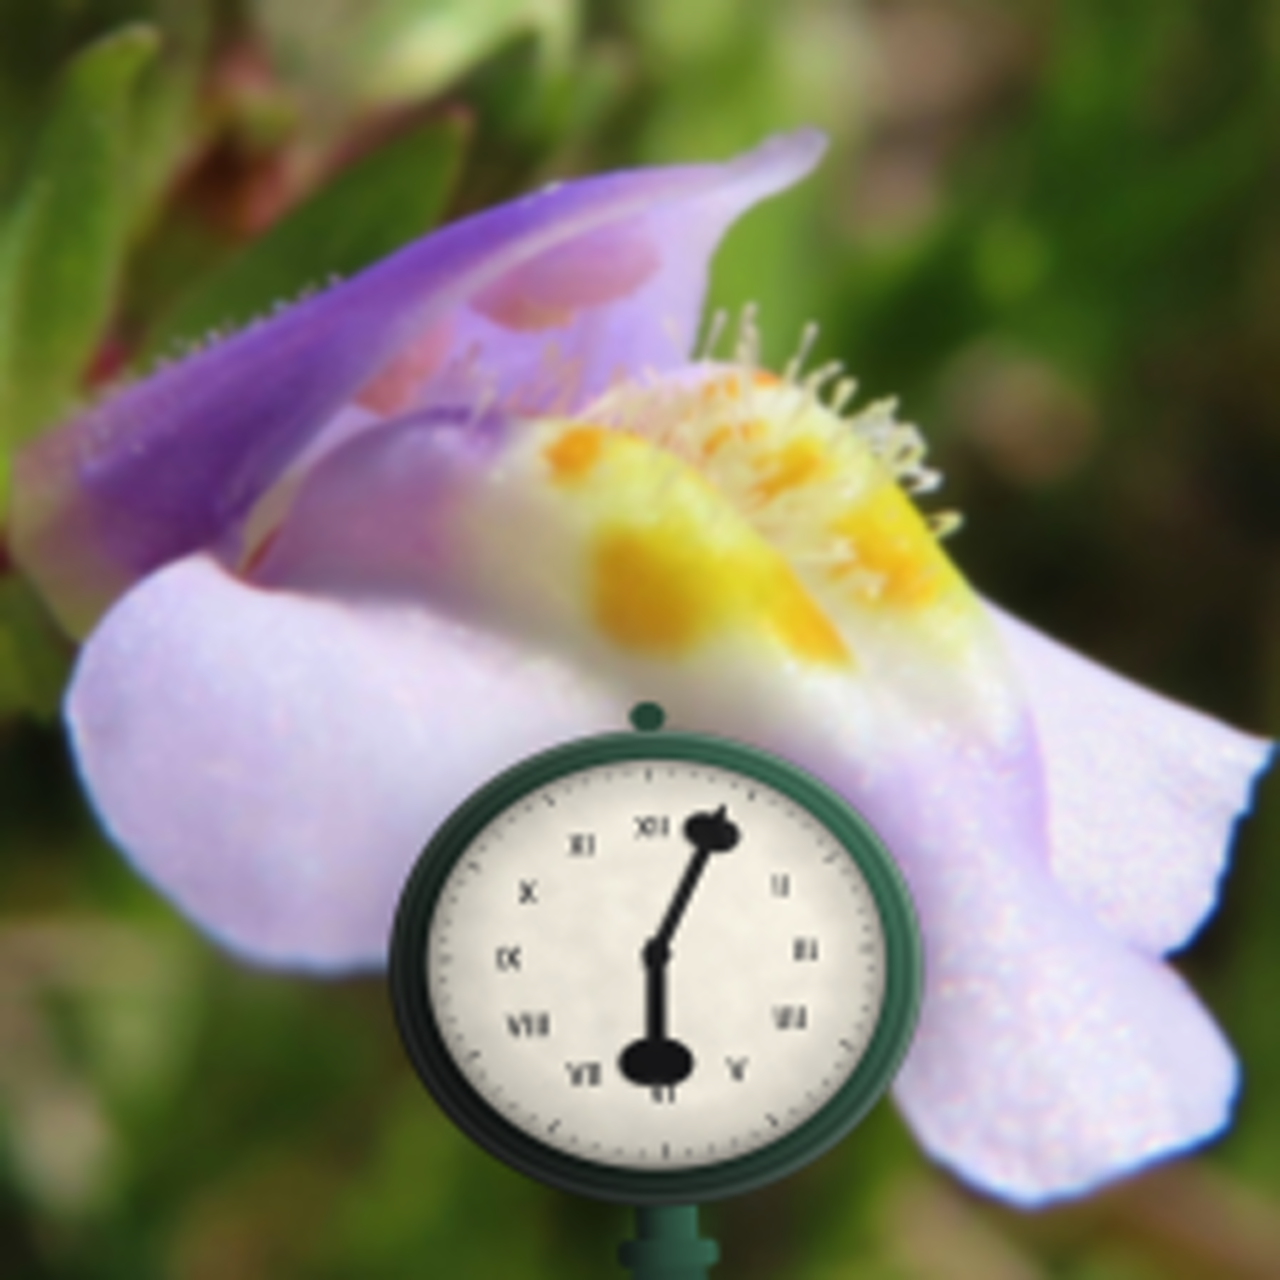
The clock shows 6.04
